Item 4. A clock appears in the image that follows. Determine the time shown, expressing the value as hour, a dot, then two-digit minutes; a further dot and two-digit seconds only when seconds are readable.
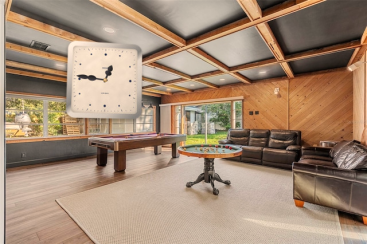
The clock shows 12.46
